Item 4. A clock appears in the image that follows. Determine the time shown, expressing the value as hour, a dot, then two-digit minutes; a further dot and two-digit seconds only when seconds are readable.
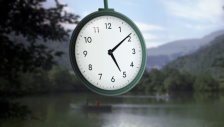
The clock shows 5.09
